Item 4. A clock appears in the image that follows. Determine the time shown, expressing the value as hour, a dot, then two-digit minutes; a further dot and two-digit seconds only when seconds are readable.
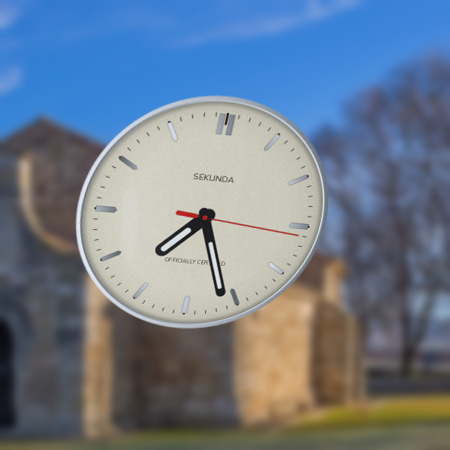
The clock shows 7.26.16
